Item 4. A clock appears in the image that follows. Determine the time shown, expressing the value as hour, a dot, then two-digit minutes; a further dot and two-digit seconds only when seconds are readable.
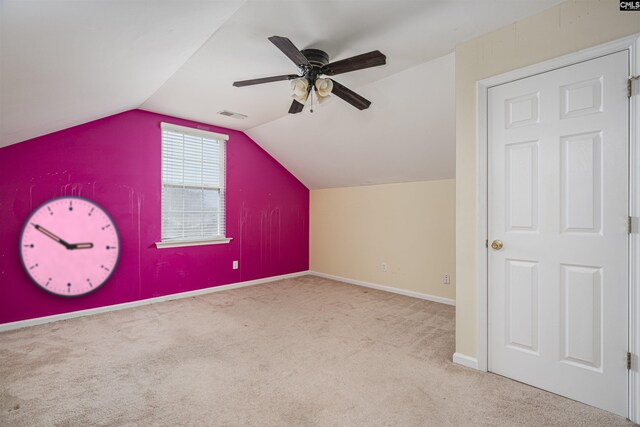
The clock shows 2.50
